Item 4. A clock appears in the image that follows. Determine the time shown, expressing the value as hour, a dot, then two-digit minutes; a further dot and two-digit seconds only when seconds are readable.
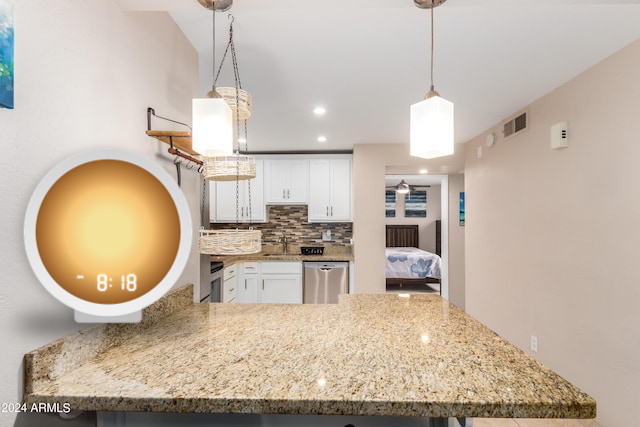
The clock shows 8.18
